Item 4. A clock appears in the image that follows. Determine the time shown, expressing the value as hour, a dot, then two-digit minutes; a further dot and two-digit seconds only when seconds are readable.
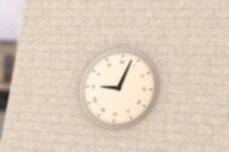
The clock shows 9.03
